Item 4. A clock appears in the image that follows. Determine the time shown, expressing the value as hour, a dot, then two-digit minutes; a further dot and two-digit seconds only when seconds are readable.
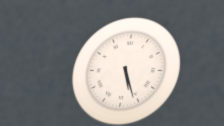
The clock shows 5.26
